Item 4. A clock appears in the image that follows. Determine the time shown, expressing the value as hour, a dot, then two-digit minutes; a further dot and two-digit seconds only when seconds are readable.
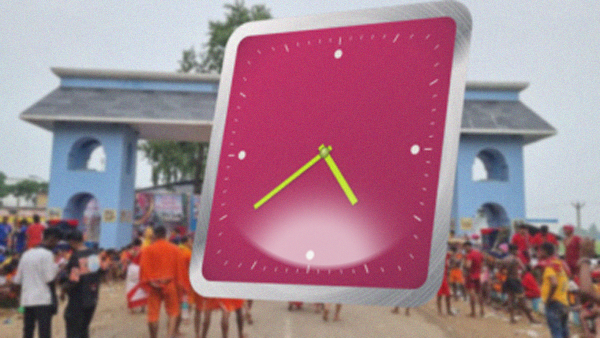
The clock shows 4.39
